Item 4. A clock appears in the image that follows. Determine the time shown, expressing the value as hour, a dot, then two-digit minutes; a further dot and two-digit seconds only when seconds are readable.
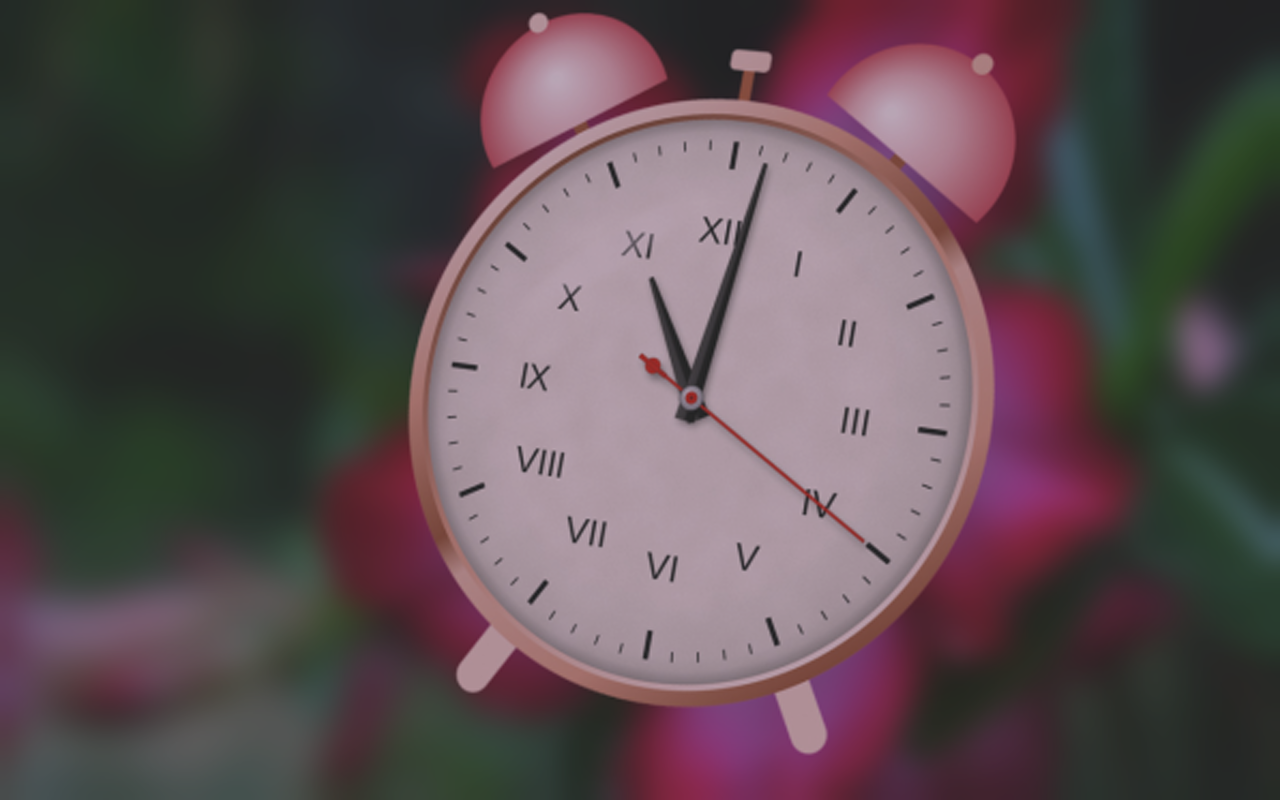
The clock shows 11.01.20
